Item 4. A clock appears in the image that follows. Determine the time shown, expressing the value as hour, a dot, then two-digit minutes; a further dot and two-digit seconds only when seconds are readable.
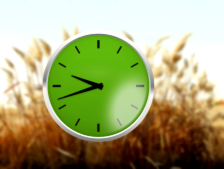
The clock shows 9.42
